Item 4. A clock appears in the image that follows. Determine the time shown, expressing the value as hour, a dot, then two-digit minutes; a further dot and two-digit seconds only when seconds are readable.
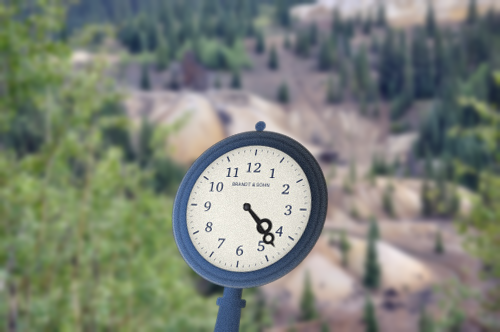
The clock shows 4.23
